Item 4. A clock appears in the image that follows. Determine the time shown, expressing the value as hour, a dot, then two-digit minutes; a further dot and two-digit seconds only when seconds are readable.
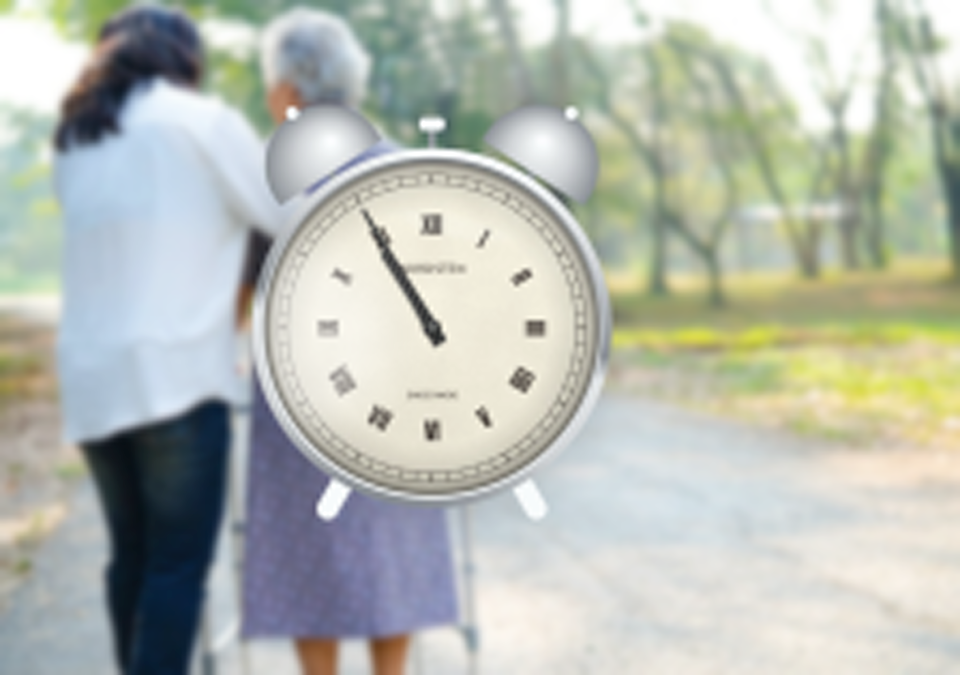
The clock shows 10.55
